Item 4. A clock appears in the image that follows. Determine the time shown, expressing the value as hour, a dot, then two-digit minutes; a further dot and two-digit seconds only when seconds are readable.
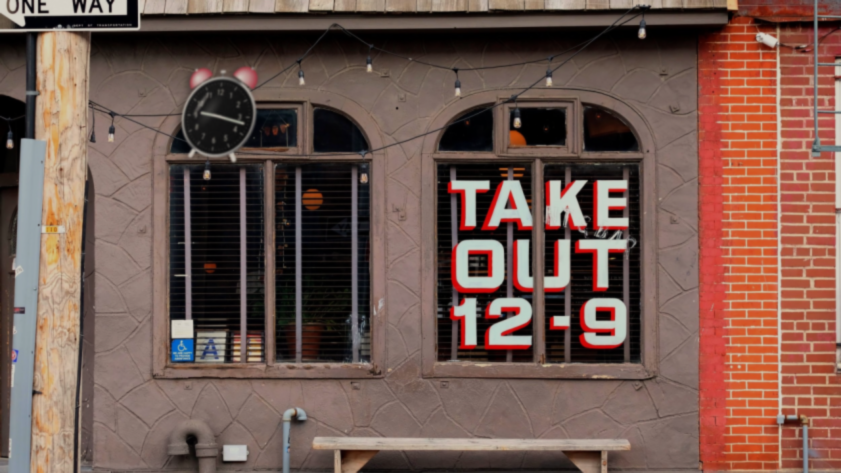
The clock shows 9.17
